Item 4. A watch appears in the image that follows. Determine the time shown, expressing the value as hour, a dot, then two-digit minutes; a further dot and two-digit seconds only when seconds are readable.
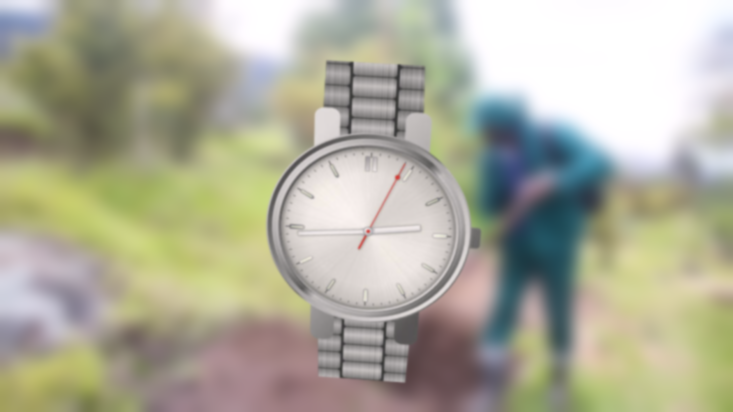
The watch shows 2.44.04
